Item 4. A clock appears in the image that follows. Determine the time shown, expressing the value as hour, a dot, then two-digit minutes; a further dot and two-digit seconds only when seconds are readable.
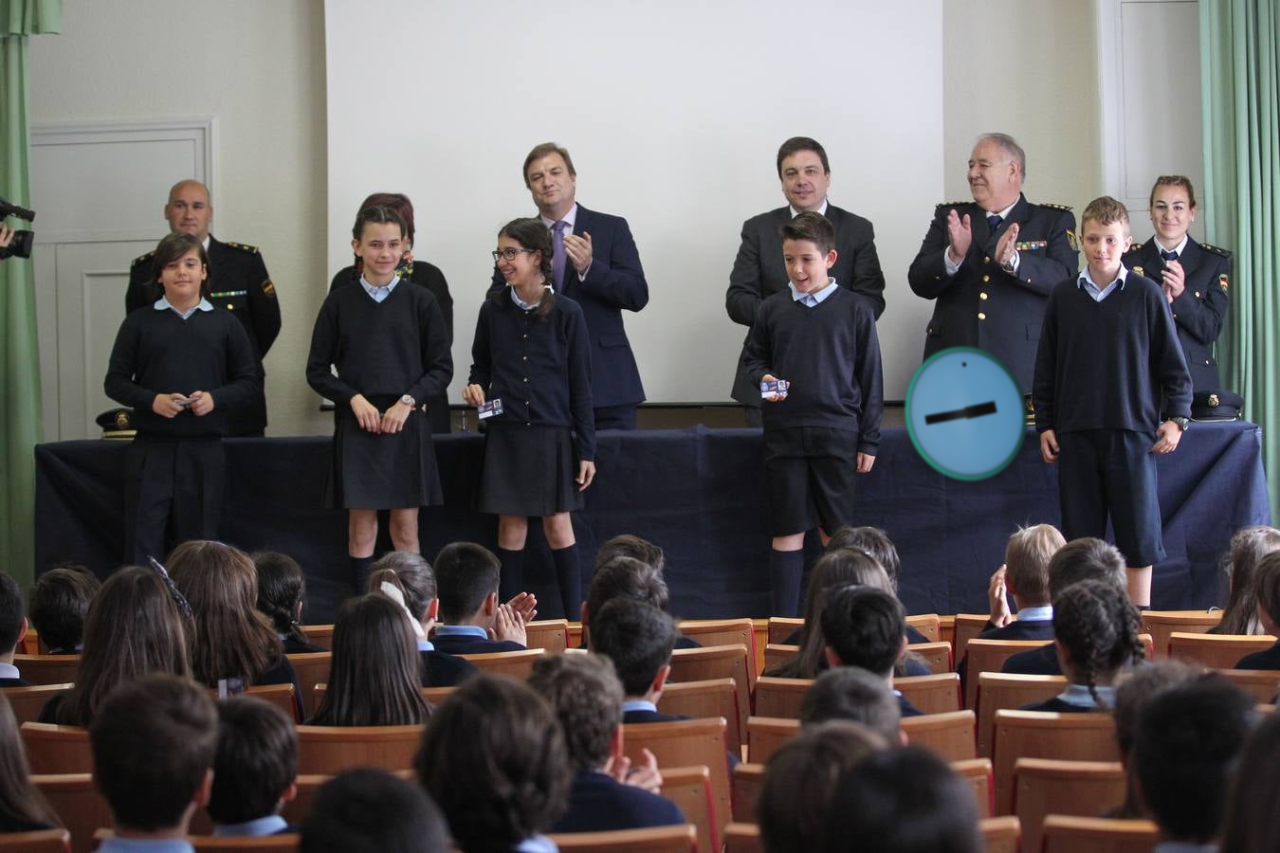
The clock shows 2.44
